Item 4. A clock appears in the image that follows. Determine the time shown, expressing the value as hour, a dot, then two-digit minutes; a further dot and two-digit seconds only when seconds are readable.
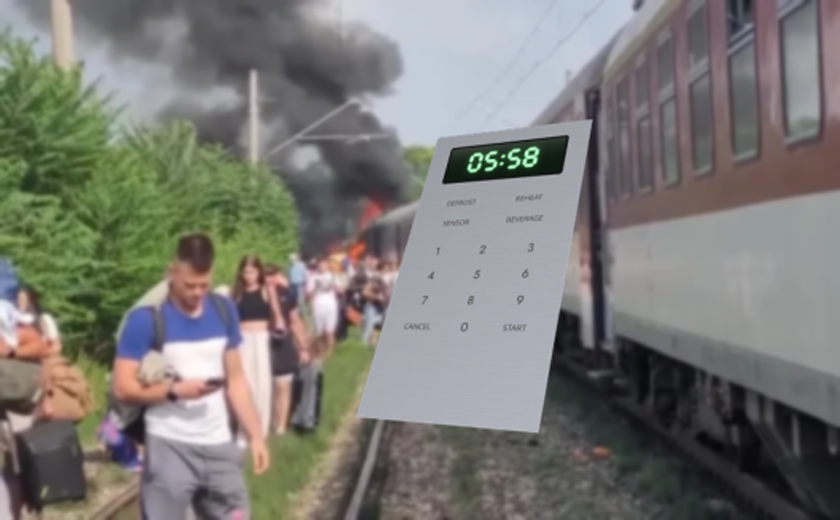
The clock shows 5.58
